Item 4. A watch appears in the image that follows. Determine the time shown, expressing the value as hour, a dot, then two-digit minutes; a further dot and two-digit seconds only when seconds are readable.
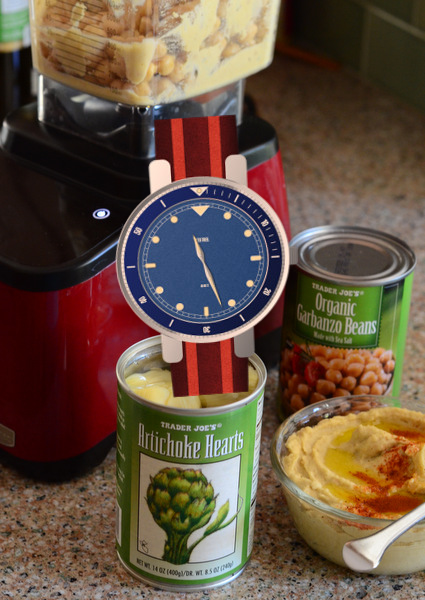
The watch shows 11.27
